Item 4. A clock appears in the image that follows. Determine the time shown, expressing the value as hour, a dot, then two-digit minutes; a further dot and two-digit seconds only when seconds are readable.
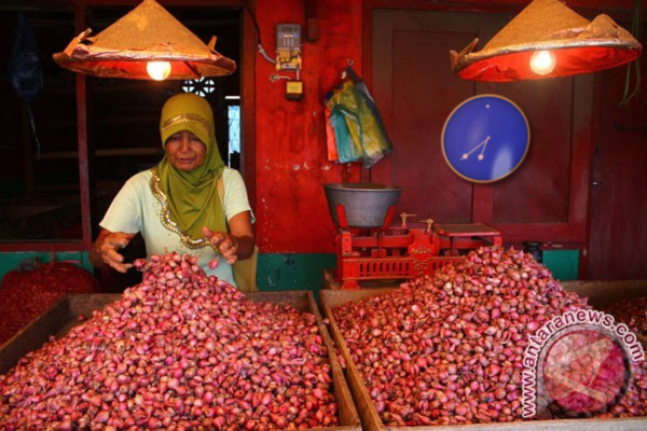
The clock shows 6.39
